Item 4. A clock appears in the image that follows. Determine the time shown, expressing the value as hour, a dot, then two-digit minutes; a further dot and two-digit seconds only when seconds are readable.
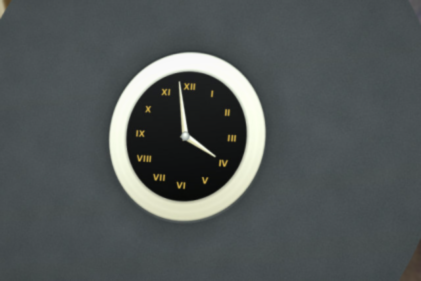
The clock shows 3.58
